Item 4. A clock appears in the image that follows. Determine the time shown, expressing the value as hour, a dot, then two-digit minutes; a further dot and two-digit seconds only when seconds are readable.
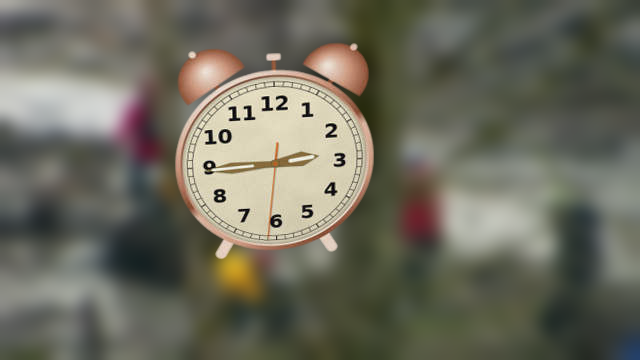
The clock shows 2.44.31
